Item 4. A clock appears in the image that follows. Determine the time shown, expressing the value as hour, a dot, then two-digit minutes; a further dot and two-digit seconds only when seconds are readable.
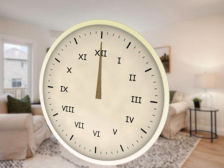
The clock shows 12.00
